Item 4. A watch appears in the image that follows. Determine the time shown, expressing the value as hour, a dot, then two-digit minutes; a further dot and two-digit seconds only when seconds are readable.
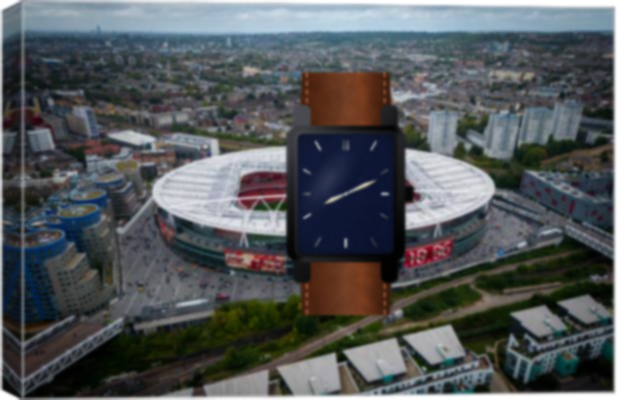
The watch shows 8.11
